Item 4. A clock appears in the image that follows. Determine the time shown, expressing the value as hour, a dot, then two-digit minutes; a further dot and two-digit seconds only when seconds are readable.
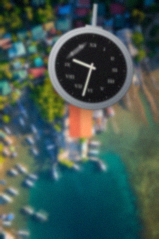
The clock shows 9.32
